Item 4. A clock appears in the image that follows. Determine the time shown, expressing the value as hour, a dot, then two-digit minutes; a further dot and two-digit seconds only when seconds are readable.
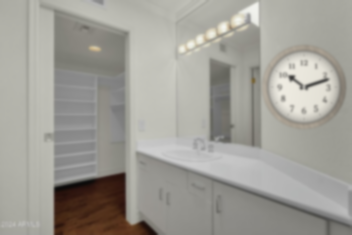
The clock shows 10.12
